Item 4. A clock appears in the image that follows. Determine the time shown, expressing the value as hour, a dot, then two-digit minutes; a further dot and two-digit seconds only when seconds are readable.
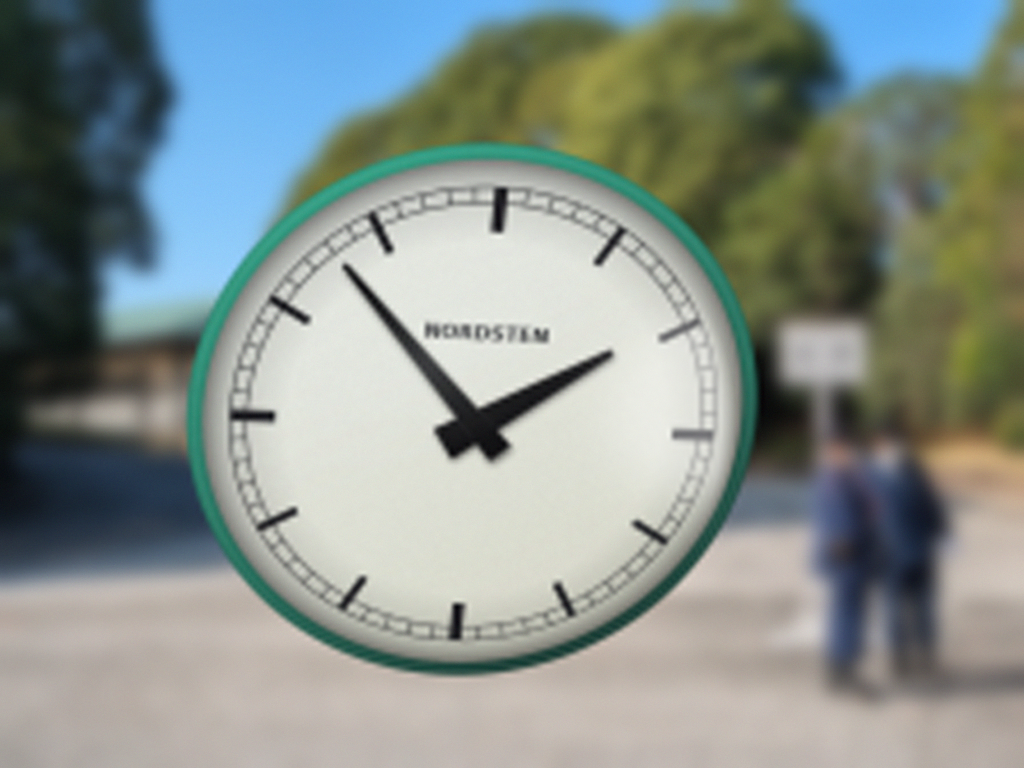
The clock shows 1.53
